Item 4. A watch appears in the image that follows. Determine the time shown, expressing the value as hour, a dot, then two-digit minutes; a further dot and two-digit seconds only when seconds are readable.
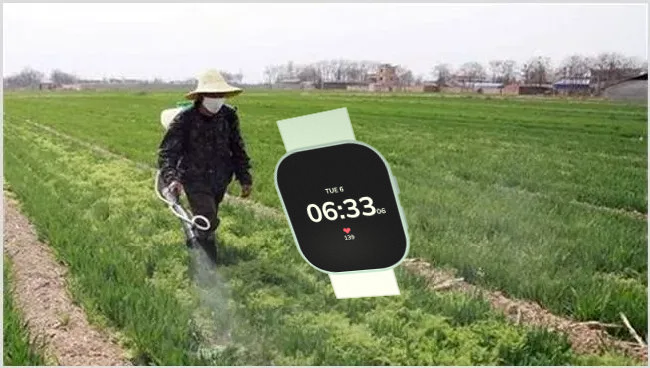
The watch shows 6.33
